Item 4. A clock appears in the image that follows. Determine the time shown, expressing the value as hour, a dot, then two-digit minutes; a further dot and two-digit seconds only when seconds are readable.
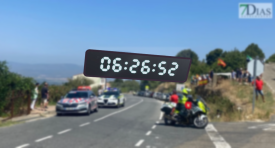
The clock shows 6.26.52
